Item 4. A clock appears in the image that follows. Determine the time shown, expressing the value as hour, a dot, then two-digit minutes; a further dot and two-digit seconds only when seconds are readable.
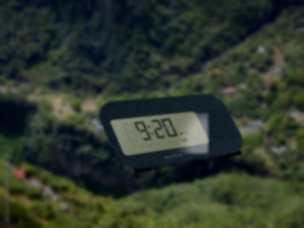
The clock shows 9.20
